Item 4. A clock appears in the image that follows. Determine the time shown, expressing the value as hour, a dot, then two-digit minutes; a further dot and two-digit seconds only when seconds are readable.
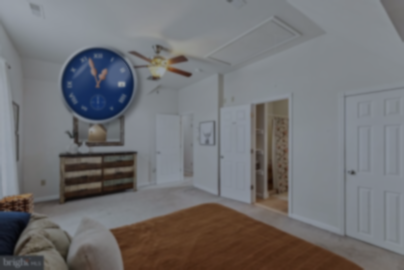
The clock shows 12.57
